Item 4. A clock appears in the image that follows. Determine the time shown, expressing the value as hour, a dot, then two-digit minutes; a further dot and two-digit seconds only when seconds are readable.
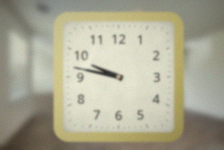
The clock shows 9.47
